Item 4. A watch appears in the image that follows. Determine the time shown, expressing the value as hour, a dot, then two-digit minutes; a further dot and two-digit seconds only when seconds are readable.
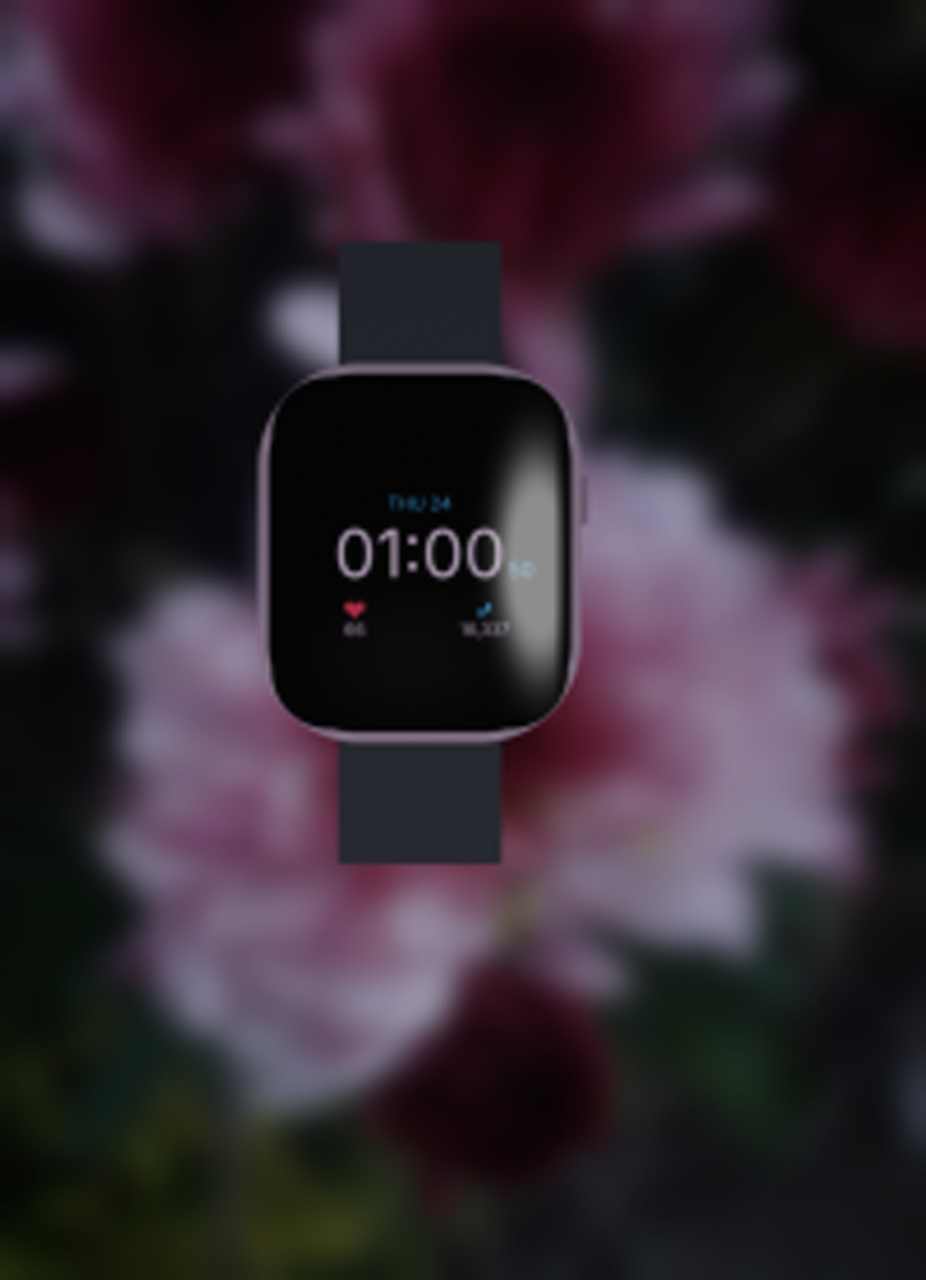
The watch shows 1.00
